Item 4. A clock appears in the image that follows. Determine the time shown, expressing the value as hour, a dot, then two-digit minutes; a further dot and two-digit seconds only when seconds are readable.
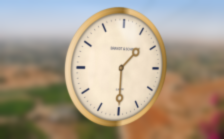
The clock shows 1.30
